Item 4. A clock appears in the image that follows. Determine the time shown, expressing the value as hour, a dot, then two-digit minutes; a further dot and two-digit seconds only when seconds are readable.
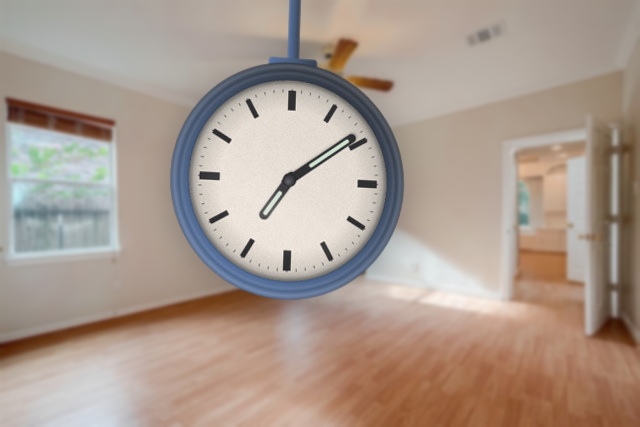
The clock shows 7.09
